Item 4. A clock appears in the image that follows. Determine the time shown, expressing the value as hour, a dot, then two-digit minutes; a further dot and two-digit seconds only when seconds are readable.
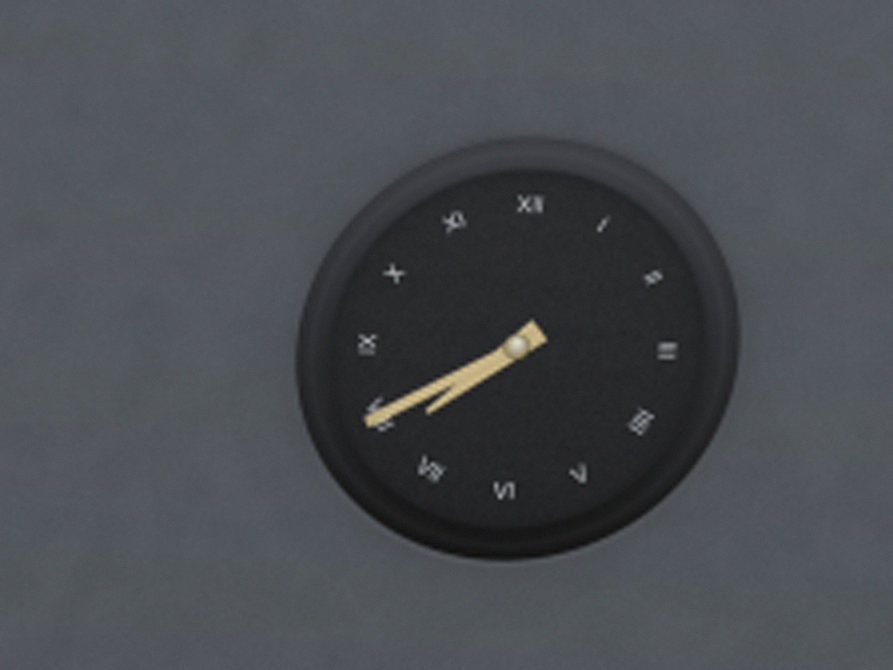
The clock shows 7.40
